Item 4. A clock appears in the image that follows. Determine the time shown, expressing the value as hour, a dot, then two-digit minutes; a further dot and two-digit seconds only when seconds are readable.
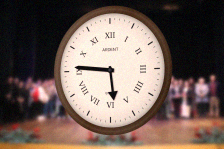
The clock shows 5.46
